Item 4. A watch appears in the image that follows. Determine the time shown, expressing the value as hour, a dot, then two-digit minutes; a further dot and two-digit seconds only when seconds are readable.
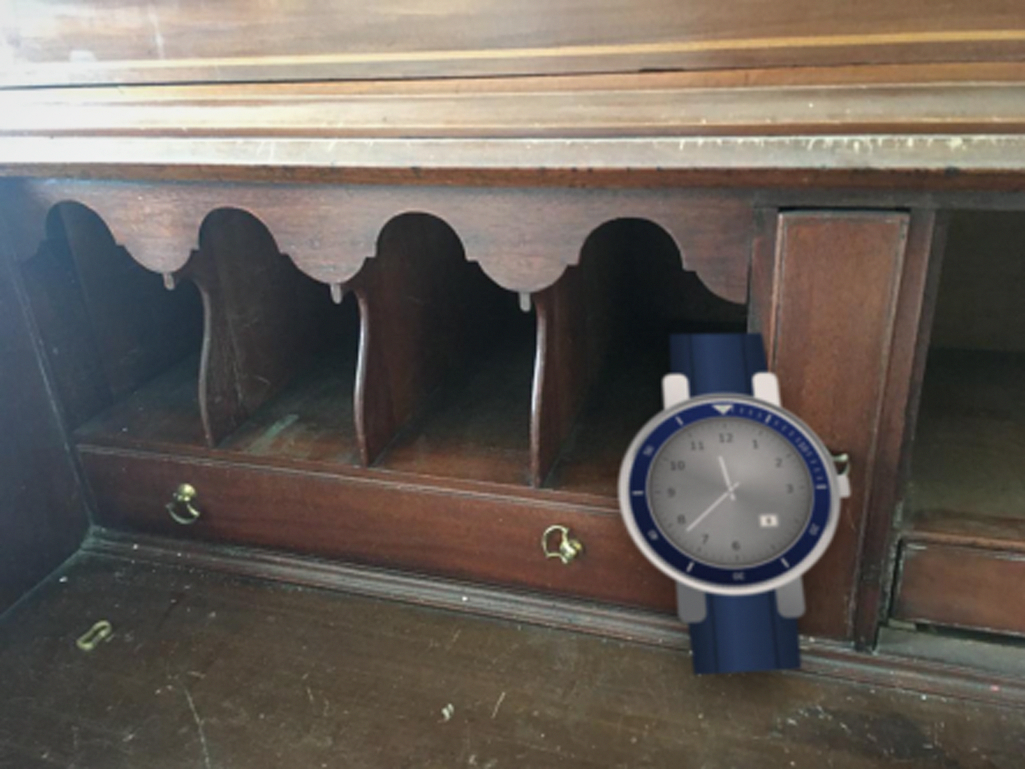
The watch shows 11.38
